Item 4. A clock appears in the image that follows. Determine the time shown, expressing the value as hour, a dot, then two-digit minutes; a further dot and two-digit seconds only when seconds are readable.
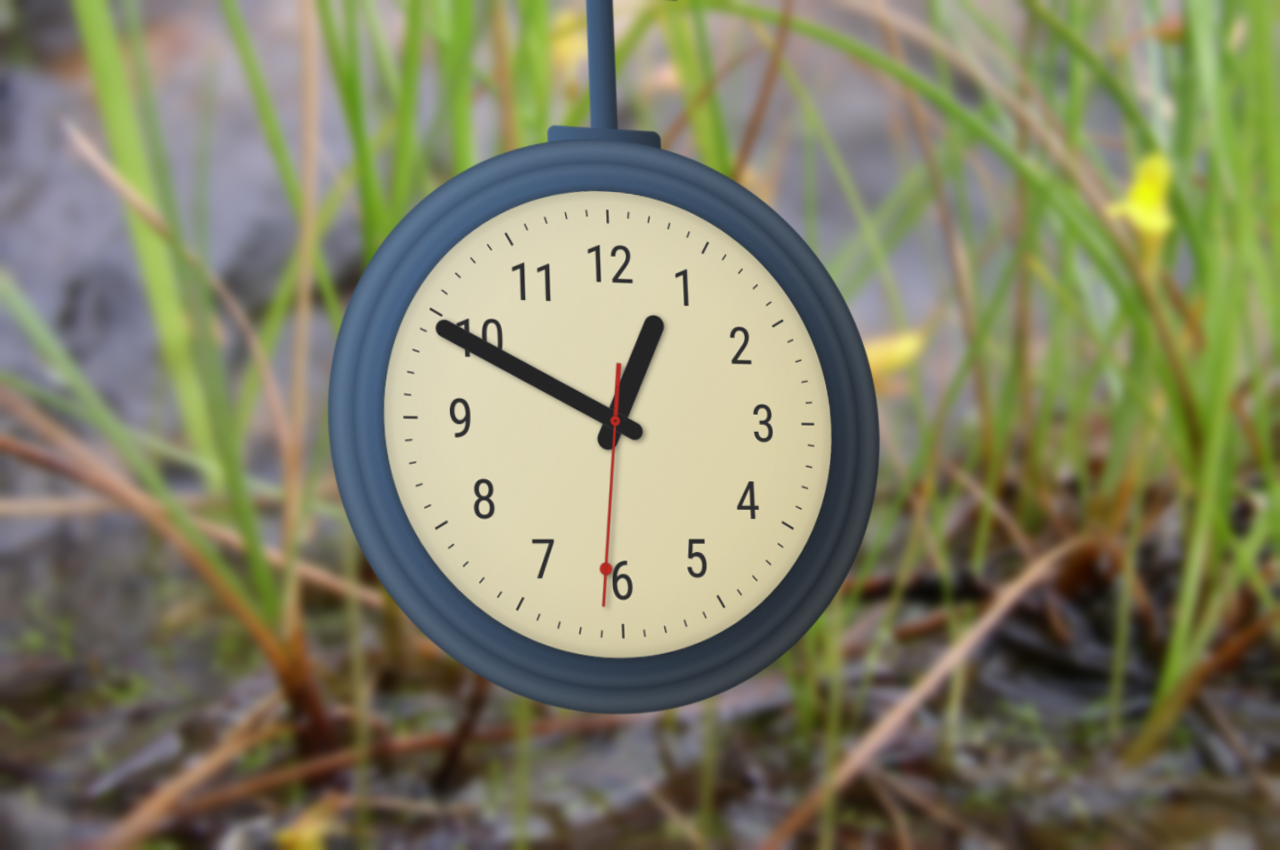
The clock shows 12.49.31
